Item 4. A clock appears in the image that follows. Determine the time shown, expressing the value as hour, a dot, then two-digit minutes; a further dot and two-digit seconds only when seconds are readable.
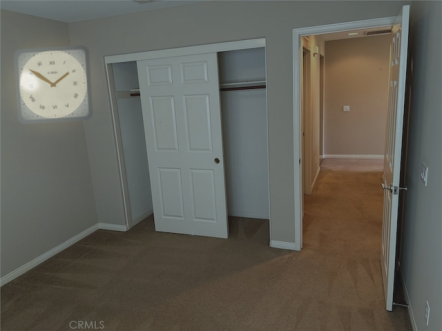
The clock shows 1.51
